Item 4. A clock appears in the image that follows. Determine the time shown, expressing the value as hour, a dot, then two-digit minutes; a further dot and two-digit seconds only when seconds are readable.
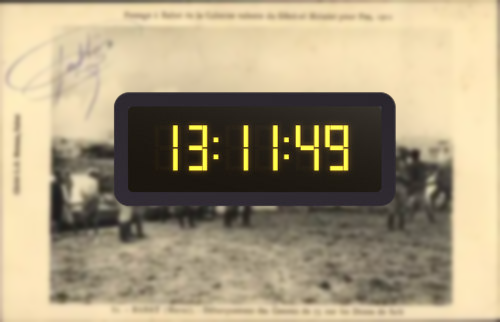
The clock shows 13.11.49
